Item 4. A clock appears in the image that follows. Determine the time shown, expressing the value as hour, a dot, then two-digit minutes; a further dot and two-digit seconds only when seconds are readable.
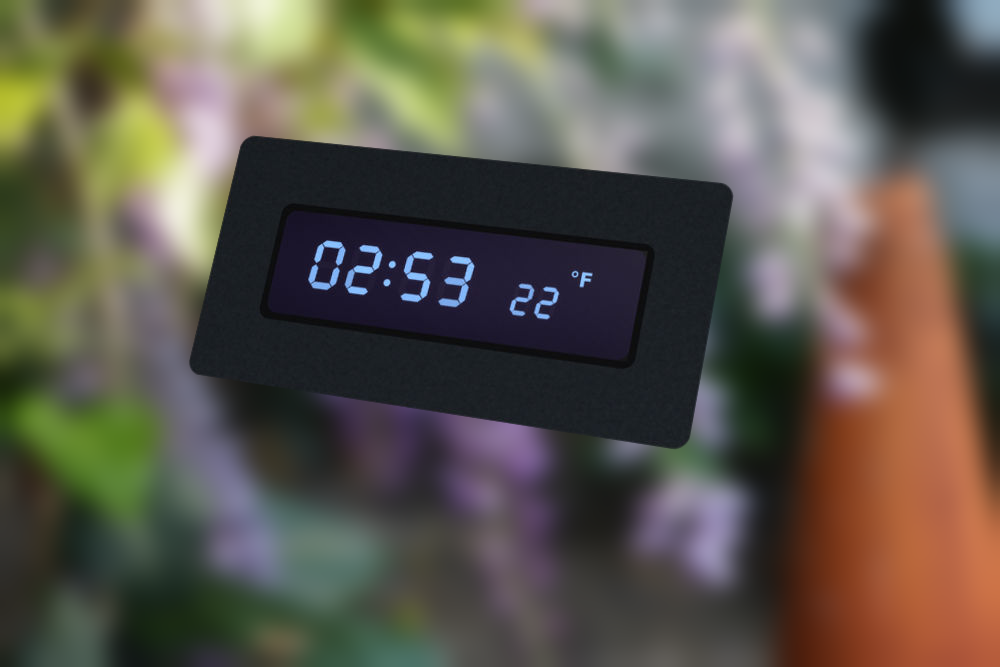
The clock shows 2.53
